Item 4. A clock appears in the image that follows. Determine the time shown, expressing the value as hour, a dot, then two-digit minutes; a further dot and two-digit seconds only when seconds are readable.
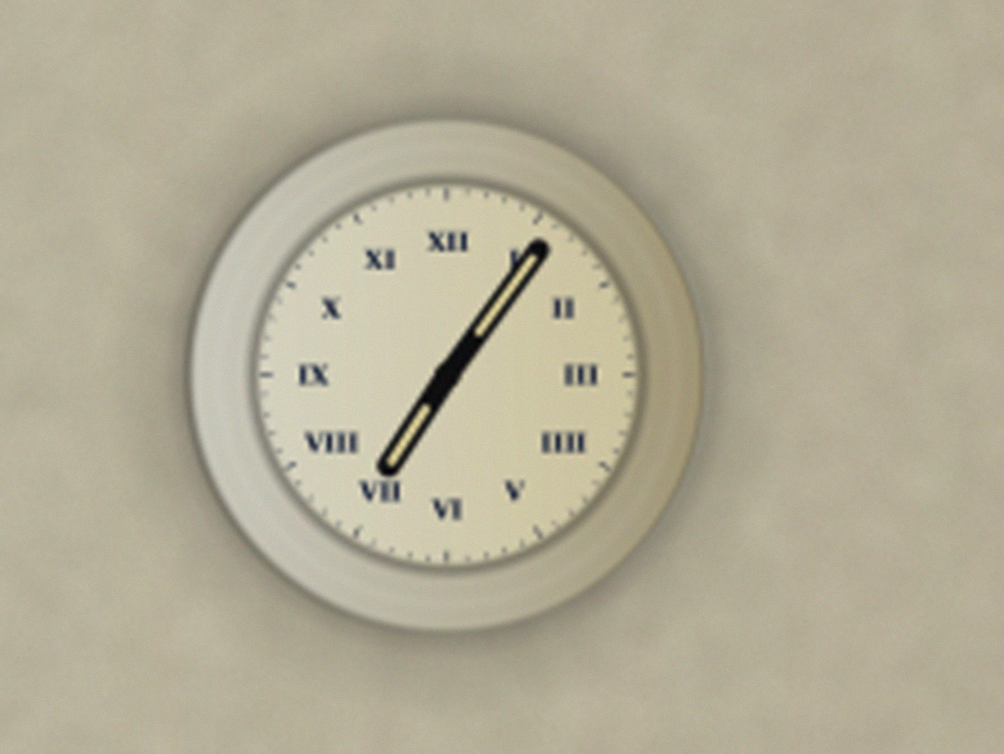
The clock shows 7.06
